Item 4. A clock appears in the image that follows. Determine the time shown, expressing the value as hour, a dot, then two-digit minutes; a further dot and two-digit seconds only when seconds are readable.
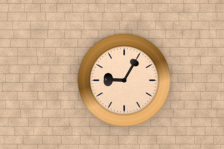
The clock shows 9.05
